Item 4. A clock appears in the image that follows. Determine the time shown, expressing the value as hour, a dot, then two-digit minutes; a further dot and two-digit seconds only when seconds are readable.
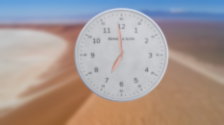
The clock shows 6.59
